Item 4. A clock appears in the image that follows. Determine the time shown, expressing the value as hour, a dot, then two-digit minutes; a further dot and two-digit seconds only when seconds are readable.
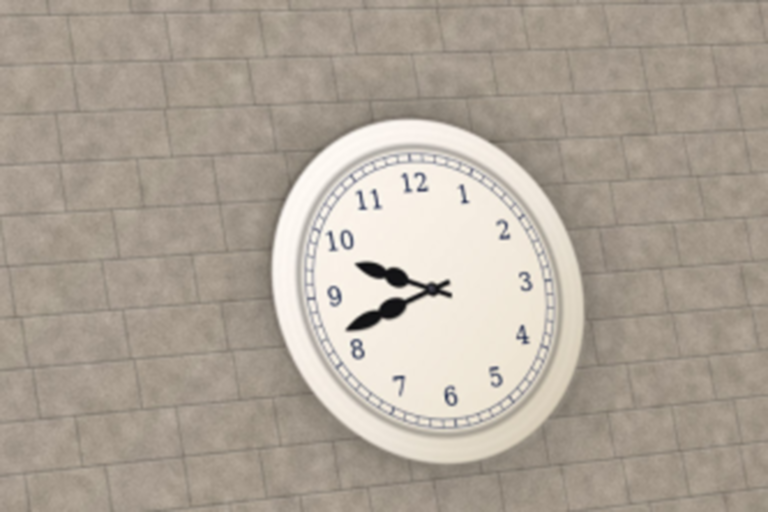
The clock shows 9.42
